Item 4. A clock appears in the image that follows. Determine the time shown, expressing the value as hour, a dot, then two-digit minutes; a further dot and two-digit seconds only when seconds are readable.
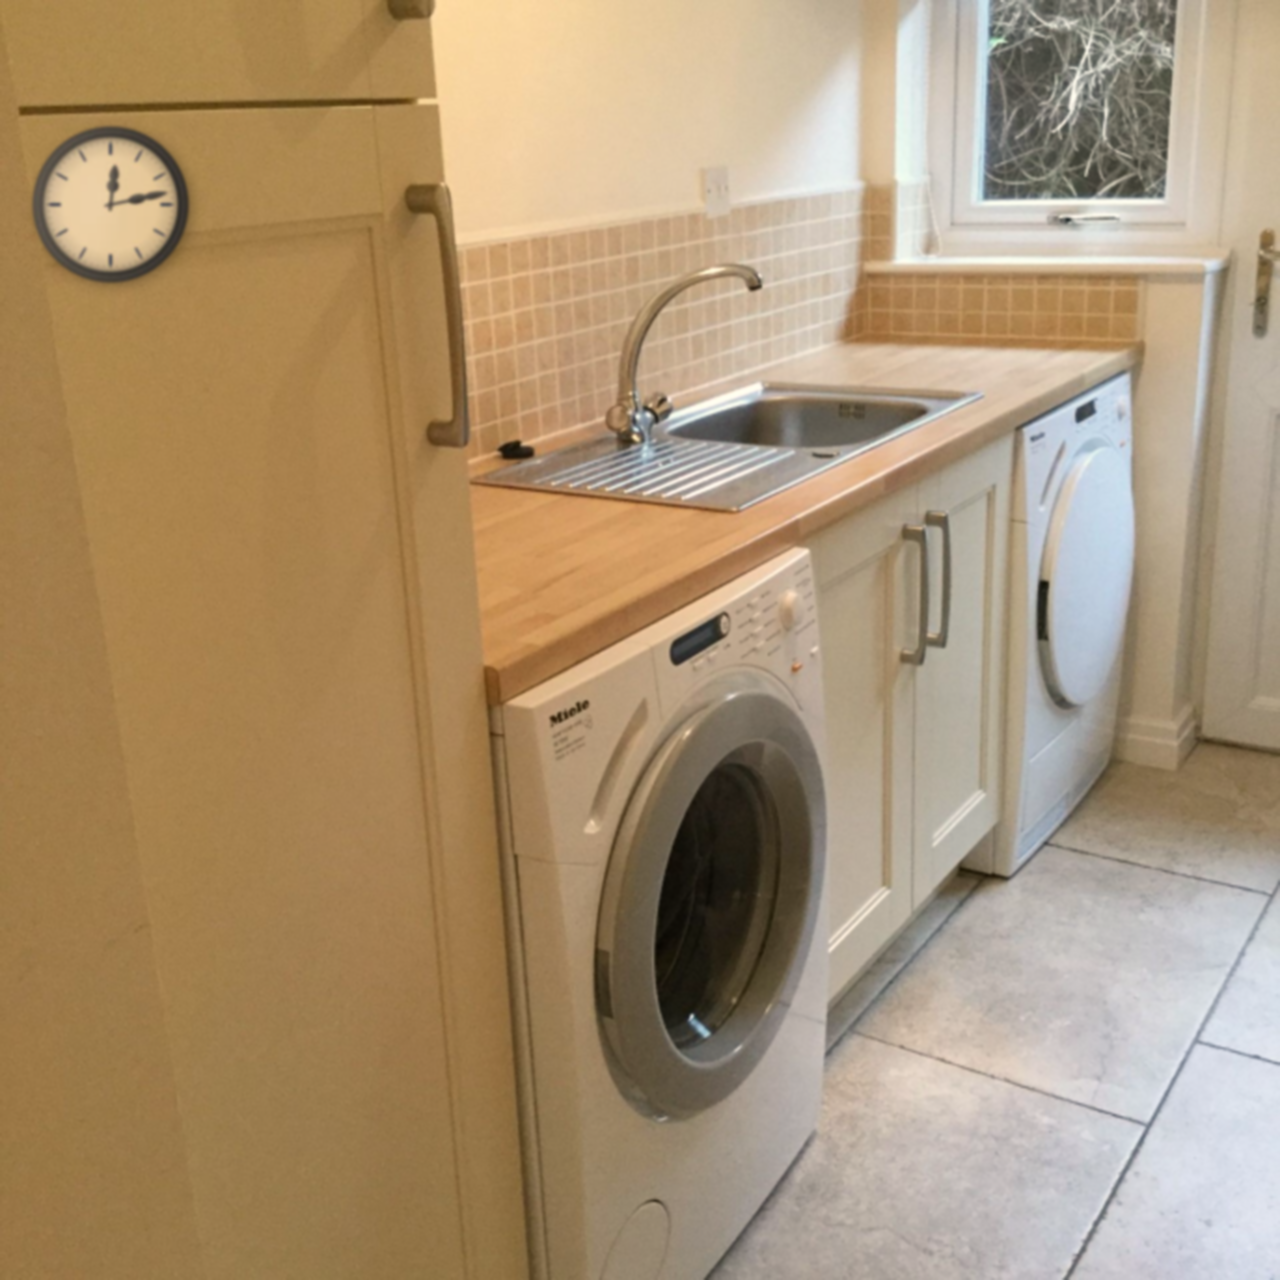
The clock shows 12.13
